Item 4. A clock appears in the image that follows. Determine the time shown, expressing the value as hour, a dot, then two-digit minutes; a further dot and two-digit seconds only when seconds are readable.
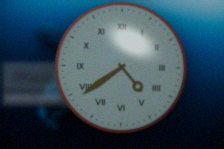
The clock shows 4.39
